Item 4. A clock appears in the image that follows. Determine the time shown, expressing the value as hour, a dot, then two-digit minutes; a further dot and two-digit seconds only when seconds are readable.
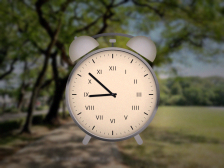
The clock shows 8.52
